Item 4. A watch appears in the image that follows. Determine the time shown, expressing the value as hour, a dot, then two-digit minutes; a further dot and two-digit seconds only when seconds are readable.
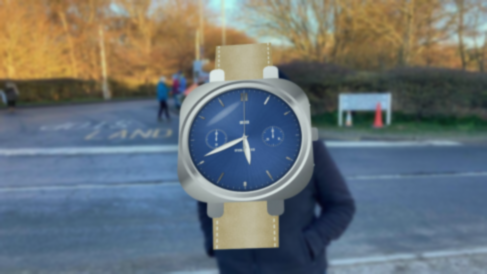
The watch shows 5.41
